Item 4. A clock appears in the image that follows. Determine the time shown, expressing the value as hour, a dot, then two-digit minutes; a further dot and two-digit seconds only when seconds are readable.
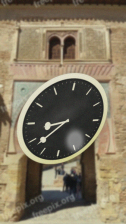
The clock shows 8.38
